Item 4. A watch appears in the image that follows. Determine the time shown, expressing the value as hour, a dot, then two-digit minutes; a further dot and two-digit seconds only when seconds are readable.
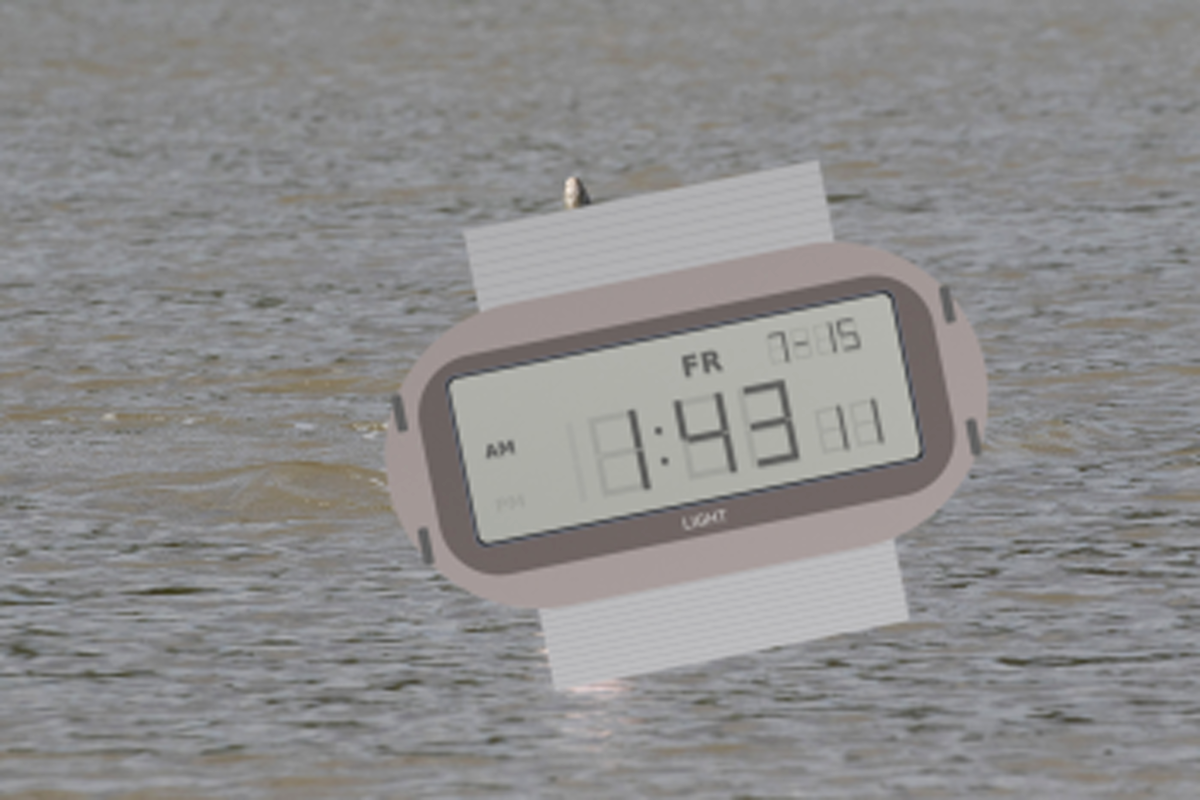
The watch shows 1.43.11
